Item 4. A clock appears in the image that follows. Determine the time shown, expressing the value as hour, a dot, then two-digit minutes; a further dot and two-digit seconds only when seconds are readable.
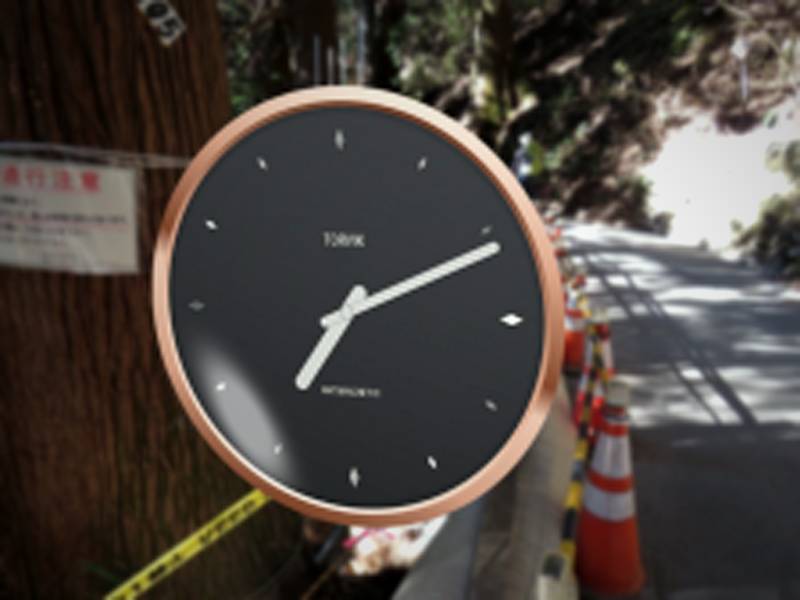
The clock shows 7.11
